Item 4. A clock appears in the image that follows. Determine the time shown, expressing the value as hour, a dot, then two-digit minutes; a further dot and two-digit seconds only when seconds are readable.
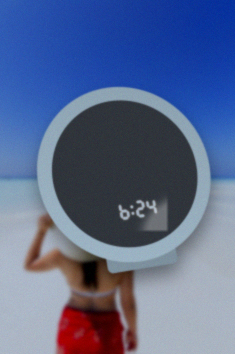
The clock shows 6.24
